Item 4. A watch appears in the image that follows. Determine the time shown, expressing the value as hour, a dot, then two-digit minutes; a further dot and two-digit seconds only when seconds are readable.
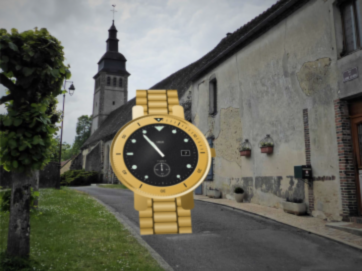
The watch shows 10.54
